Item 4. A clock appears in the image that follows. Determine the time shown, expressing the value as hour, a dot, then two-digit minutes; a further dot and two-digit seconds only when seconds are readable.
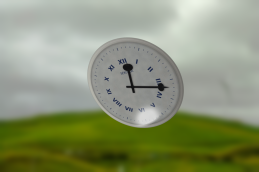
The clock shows 12.17
